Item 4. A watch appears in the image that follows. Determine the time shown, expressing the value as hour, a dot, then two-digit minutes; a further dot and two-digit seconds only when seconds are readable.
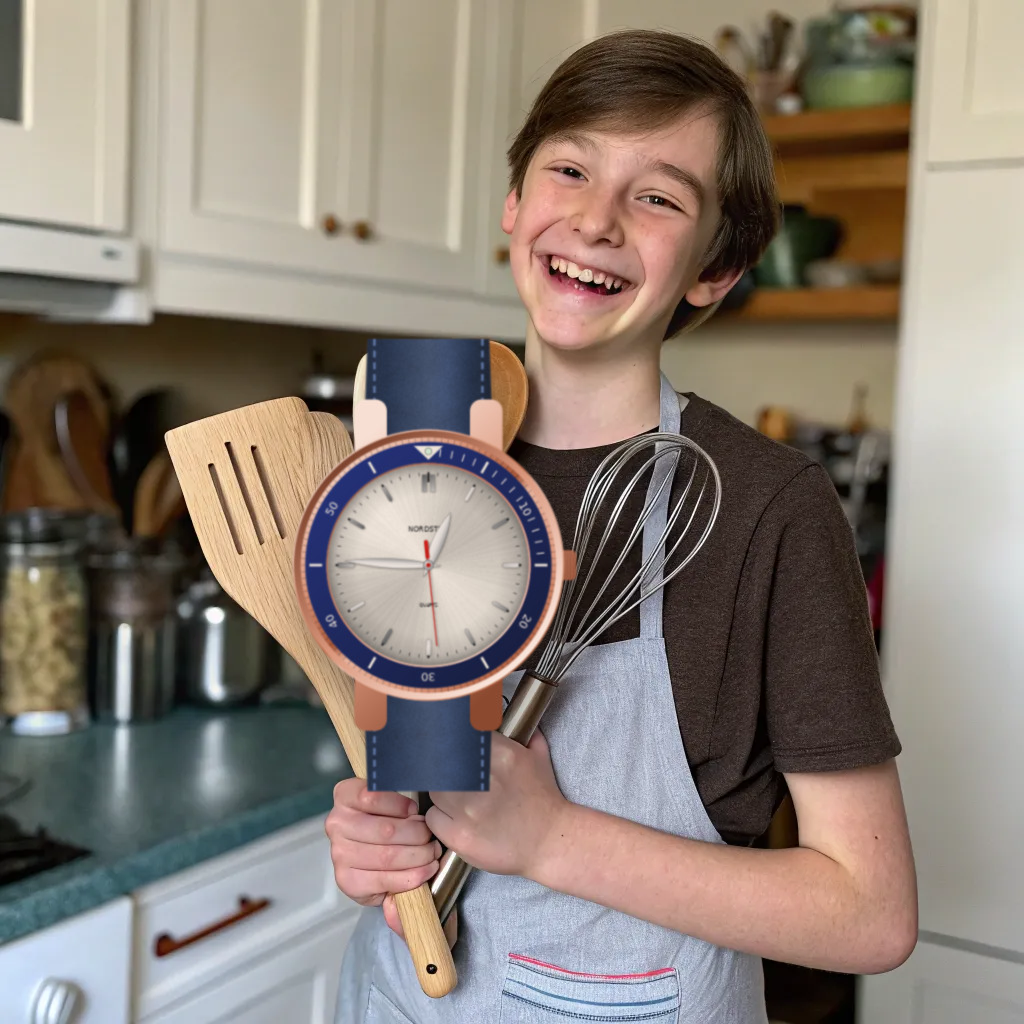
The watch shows 12.45.29
